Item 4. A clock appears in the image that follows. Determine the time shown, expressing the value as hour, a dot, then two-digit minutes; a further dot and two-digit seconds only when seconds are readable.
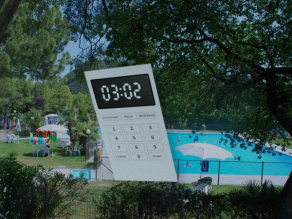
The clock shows 3.02
